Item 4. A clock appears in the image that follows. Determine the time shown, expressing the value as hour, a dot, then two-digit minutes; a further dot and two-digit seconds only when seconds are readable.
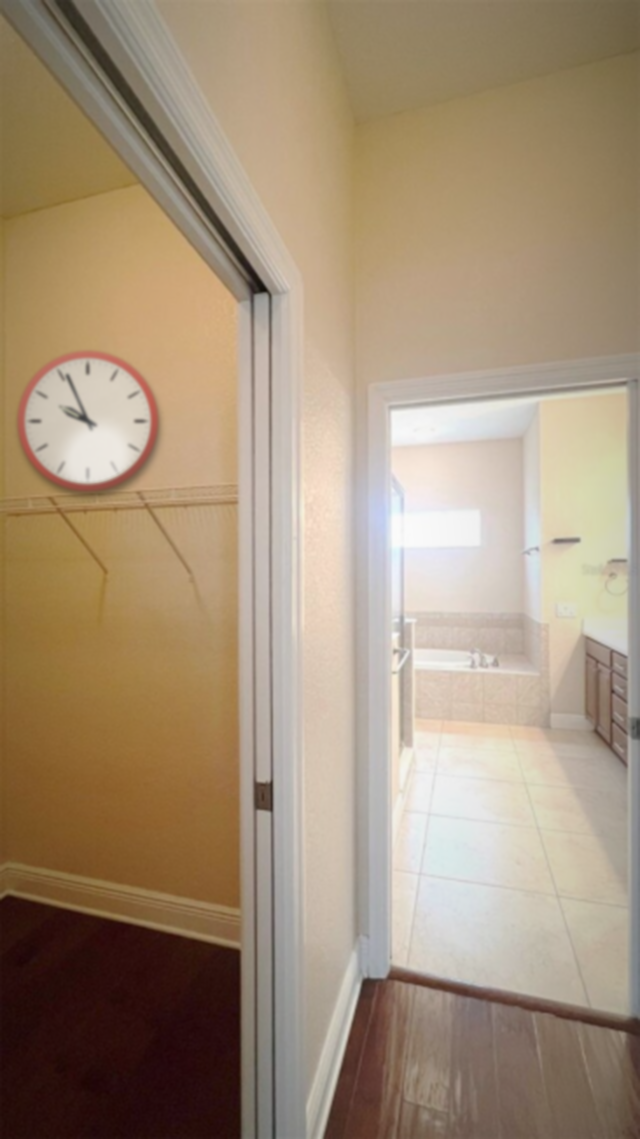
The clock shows 9.56
